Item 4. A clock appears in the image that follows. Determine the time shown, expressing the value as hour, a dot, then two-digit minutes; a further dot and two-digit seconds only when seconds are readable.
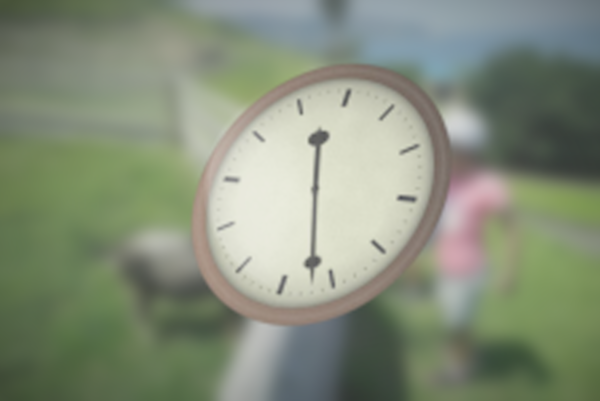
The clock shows 11.27
